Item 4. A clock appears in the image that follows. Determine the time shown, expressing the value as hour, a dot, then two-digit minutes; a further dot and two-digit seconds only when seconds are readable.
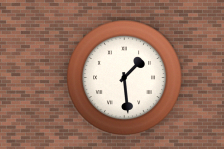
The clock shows 1.29
